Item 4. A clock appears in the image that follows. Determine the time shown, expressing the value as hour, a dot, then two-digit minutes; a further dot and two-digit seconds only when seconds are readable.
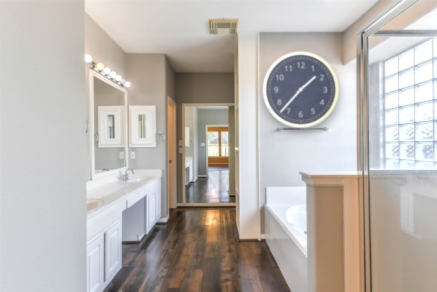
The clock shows 1.37
